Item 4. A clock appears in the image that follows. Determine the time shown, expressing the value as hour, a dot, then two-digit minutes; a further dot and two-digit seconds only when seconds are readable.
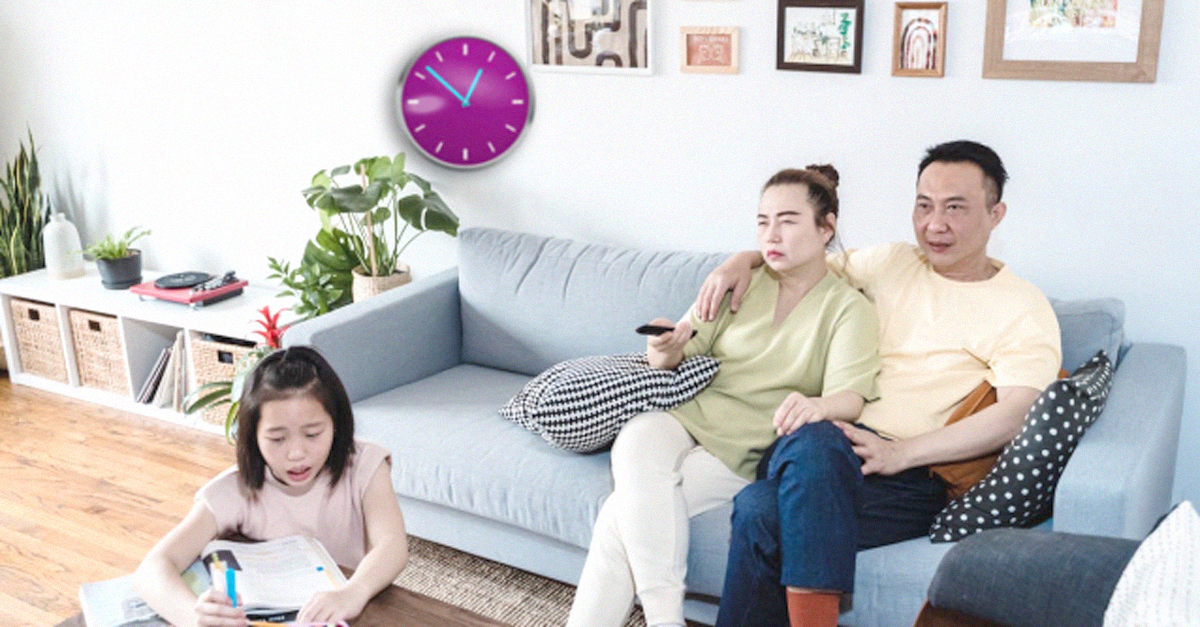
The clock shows 12.52
